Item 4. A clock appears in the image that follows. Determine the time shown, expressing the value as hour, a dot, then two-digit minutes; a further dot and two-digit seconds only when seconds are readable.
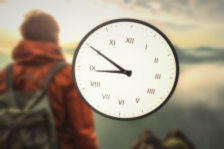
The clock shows 8.50
